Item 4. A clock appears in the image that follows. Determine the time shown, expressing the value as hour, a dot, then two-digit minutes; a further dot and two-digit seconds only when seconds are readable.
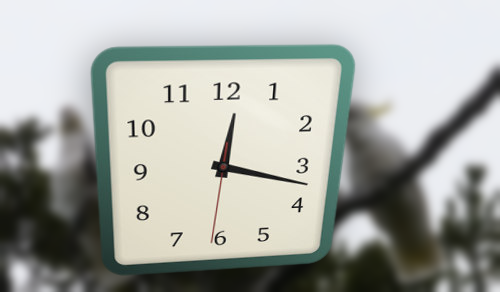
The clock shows 12.17.31
